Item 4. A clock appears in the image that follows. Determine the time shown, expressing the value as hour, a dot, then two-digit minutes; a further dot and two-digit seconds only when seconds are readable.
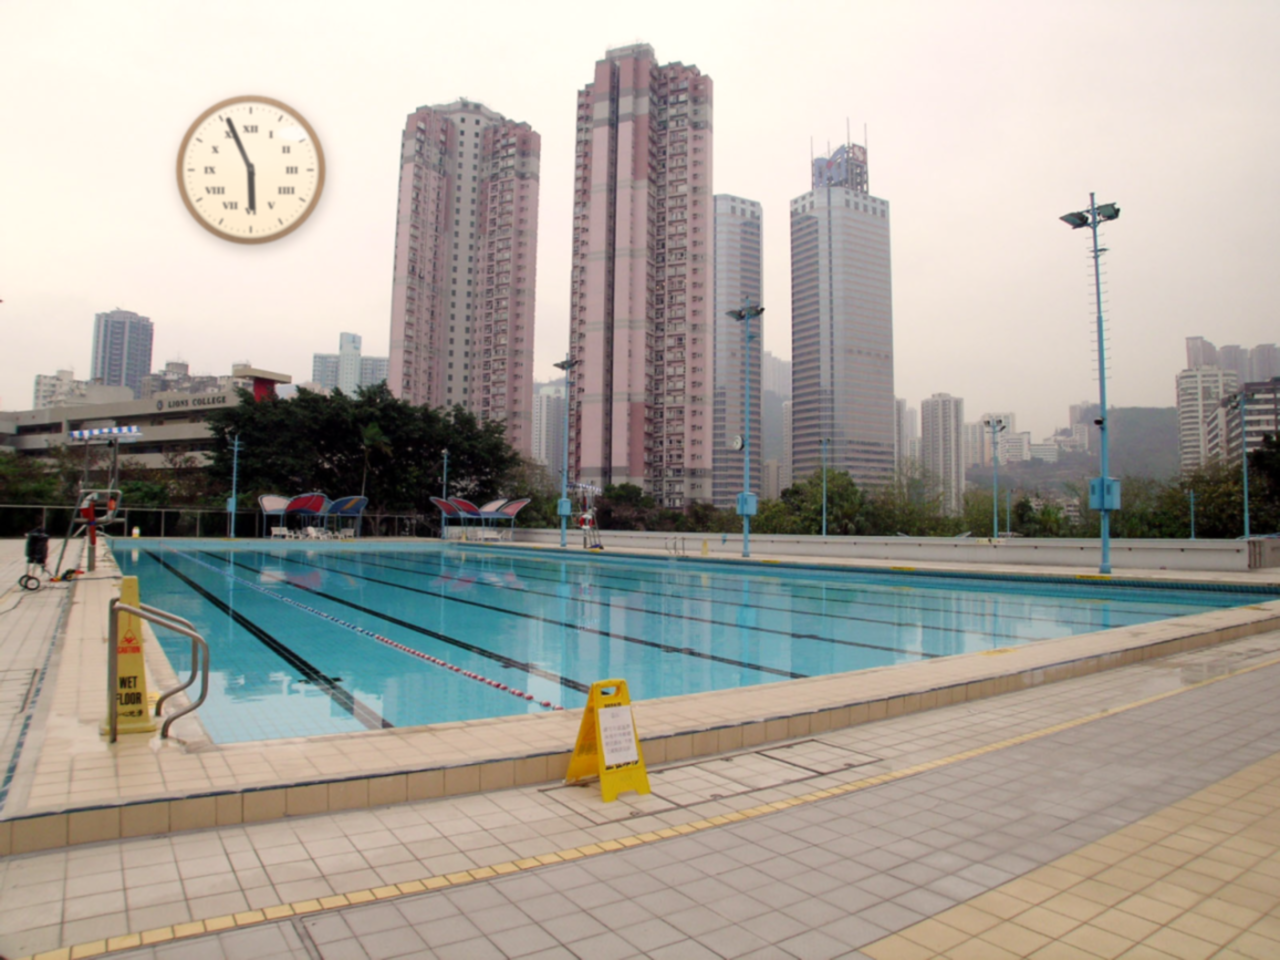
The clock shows 5.56
